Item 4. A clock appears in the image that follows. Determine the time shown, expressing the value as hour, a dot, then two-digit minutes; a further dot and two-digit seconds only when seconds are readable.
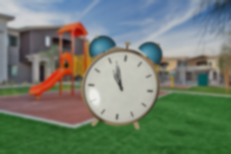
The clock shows 10.57
